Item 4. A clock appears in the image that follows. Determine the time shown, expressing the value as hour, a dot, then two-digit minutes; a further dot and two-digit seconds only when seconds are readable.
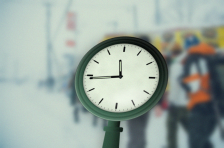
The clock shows 11.44
